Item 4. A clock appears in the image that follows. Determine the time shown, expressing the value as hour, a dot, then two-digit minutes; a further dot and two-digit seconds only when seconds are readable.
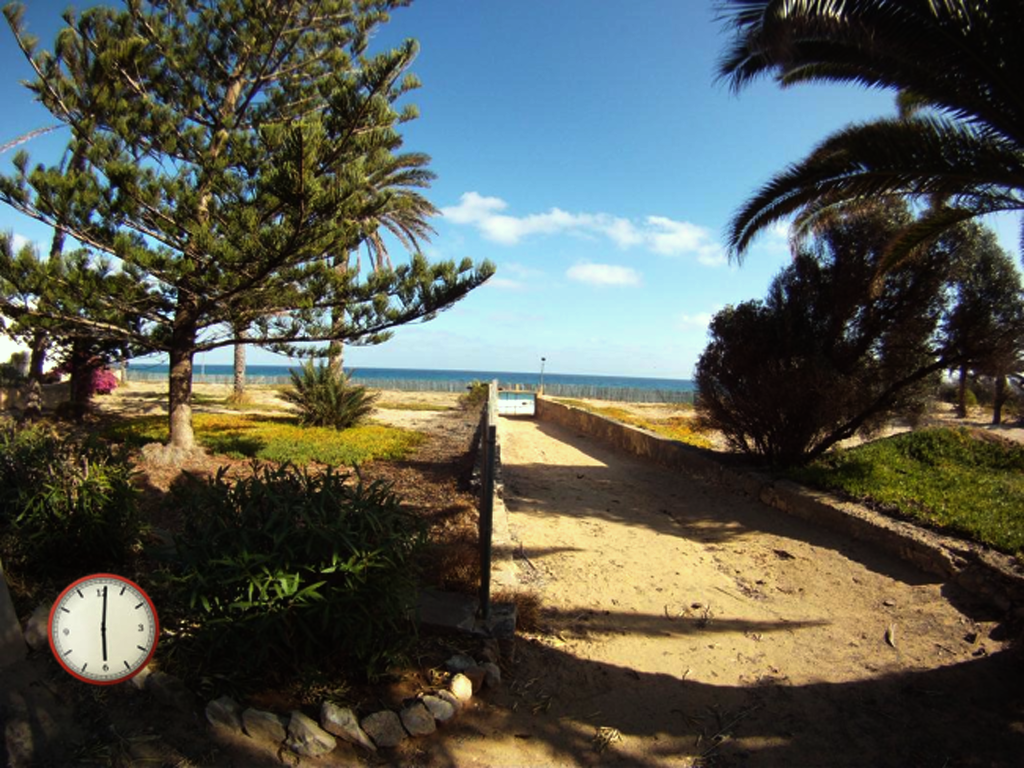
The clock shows 6.01
